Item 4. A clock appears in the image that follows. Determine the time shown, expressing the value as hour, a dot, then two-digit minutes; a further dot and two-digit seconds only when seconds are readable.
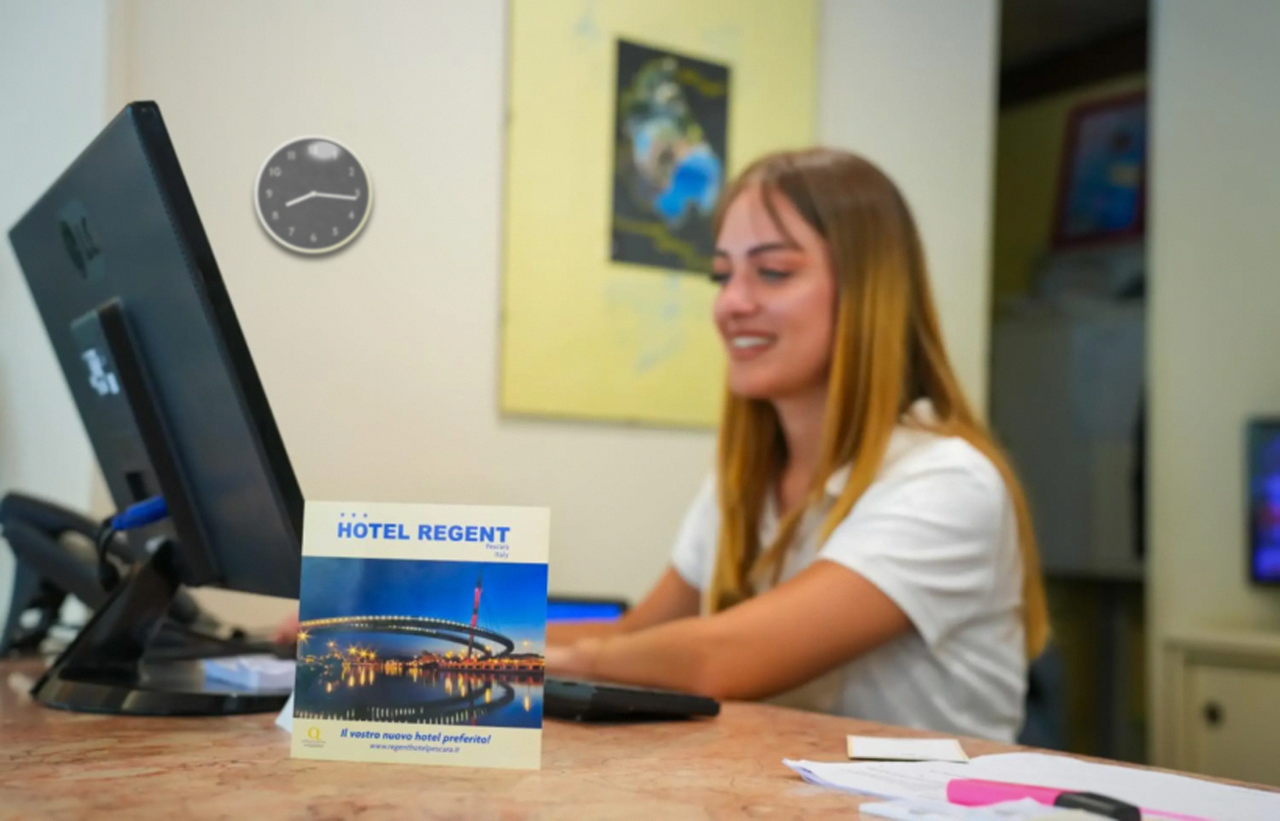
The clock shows 8.16
